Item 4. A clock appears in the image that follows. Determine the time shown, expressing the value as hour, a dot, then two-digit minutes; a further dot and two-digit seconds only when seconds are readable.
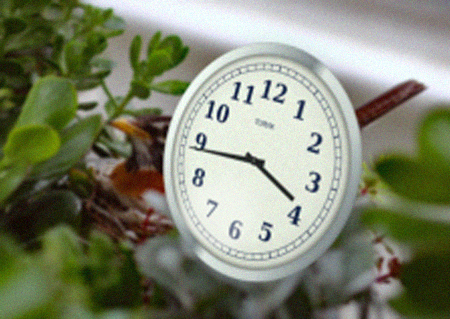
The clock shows 3.44
